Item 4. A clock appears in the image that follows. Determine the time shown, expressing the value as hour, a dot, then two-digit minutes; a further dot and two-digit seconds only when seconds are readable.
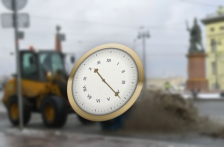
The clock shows 10.21
